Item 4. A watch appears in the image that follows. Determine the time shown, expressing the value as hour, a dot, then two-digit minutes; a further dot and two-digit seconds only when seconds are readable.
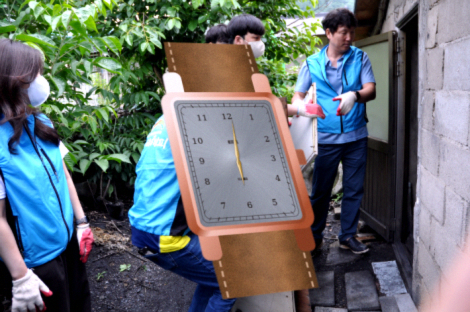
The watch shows 6.01
